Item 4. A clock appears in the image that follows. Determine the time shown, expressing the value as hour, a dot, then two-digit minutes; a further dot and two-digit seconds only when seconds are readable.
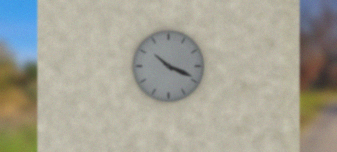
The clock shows 10.19
